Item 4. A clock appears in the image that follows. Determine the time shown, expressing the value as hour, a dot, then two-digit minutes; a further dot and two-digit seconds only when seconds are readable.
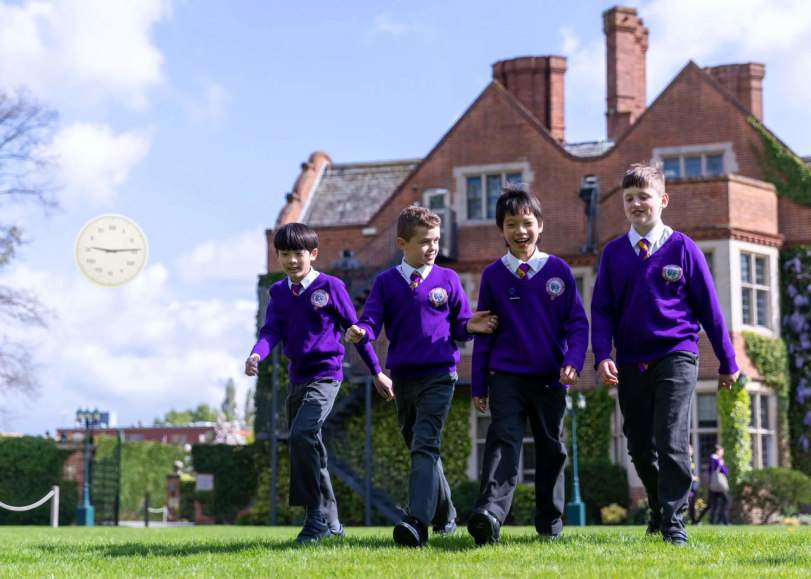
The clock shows 9.14
